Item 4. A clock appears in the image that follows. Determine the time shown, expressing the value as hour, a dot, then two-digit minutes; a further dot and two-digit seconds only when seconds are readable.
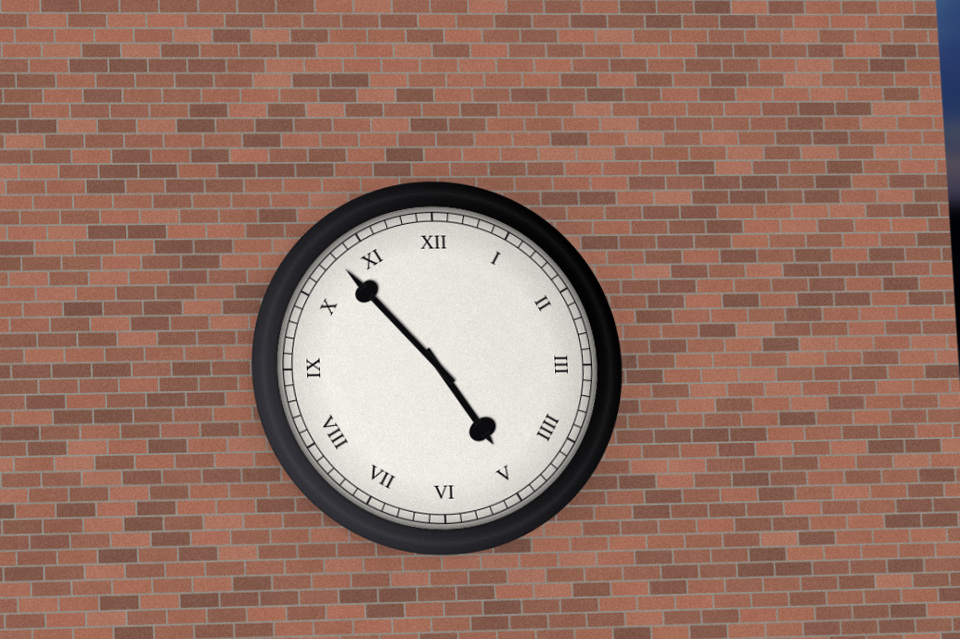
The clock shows 4.53
